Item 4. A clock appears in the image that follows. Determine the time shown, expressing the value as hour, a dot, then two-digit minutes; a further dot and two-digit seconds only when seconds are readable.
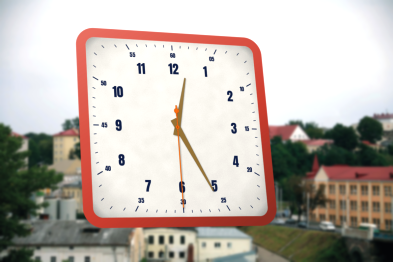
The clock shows 12.25.30
